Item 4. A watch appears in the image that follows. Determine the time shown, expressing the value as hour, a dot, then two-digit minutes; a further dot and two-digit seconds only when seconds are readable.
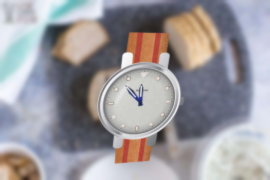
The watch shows 11.53
